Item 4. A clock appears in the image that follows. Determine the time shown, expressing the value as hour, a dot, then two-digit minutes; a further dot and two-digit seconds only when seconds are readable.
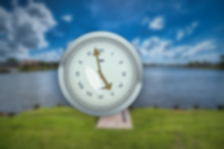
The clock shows 4.58
